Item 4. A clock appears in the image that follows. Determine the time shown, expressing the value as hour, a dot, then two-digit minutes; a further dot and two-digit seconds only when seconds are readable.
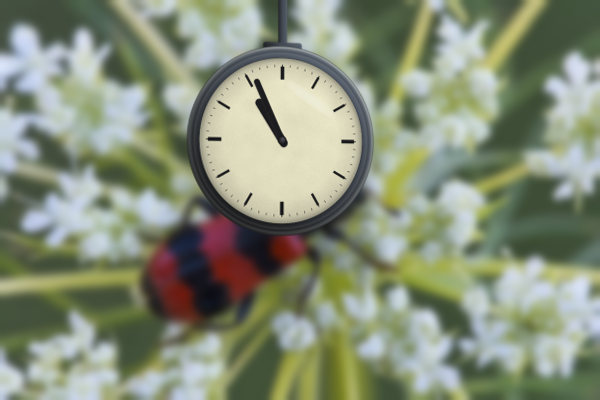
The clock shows 10.56
